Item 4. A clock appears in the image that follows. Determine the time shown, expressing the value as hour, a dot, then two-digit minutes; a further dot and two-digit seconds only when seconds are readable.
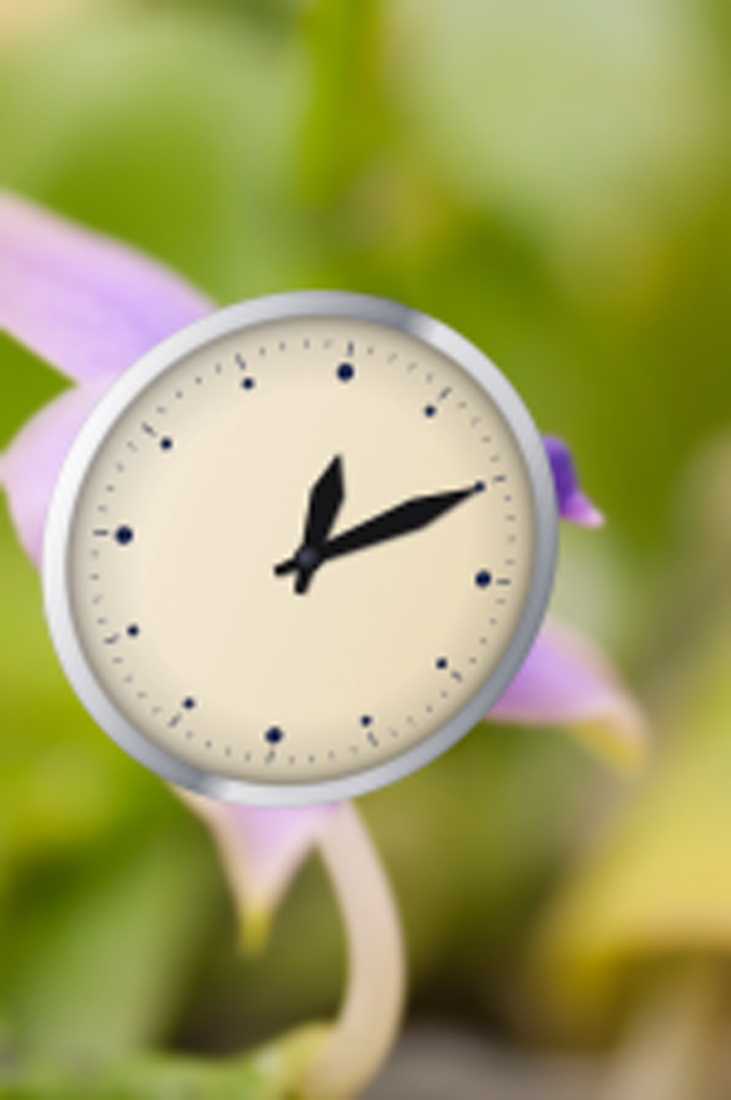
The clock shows 12.10
